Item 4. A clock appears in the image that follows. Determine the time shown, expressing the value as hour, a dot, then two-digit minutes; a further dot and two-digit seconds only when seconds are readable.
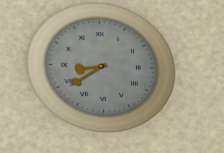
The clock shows 8.39
